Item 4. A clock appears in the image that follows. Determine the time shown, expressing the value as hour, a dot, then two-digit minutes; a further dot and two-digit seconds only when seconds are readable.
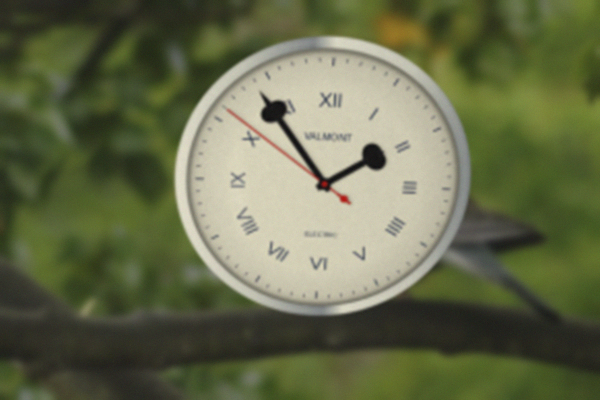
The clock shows 1.53.51
